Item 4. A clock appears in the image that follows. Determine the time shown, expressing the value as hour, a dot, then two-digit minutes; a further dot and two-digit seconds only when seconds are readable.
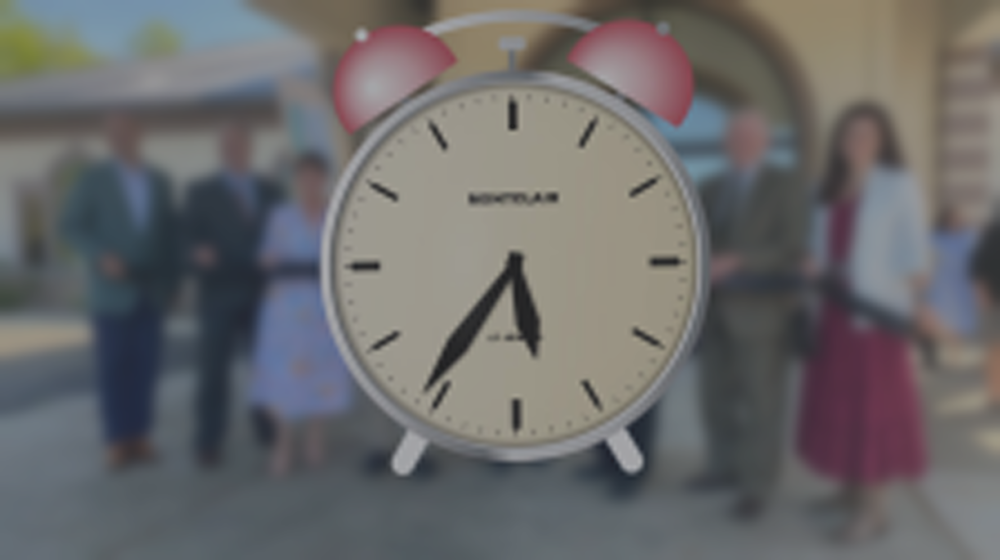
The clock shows 5.36
